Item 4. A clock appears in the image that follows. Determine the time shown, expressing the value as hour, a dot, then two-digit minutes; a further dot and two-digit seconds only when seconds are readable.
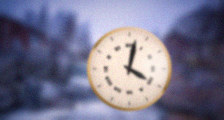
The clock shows 4.02
